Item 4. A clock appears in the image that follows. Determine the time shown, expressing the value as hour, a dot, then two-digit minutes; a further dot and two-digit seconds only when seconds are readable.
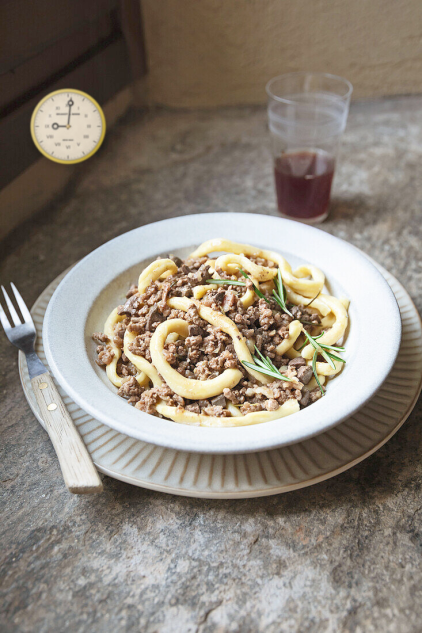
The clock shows 9.01
